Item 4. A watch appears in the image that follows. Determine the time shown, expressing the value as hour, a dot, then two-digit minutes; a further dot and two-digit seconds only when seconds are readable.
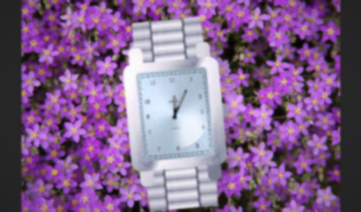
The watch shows 12.05
